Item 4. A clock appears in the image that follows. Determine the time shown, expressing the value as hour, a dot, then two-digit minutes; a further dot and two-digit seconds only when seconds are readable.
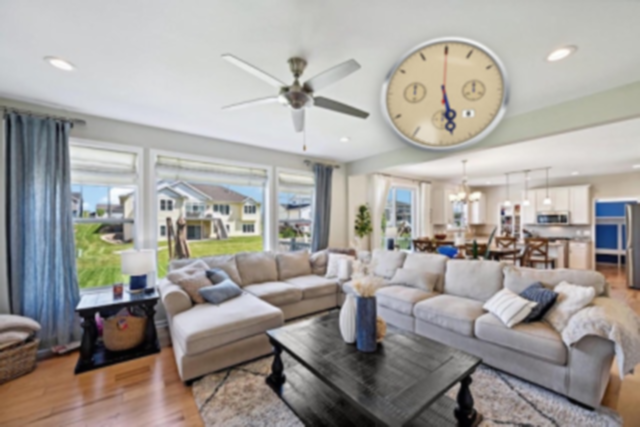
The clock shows 5.28
